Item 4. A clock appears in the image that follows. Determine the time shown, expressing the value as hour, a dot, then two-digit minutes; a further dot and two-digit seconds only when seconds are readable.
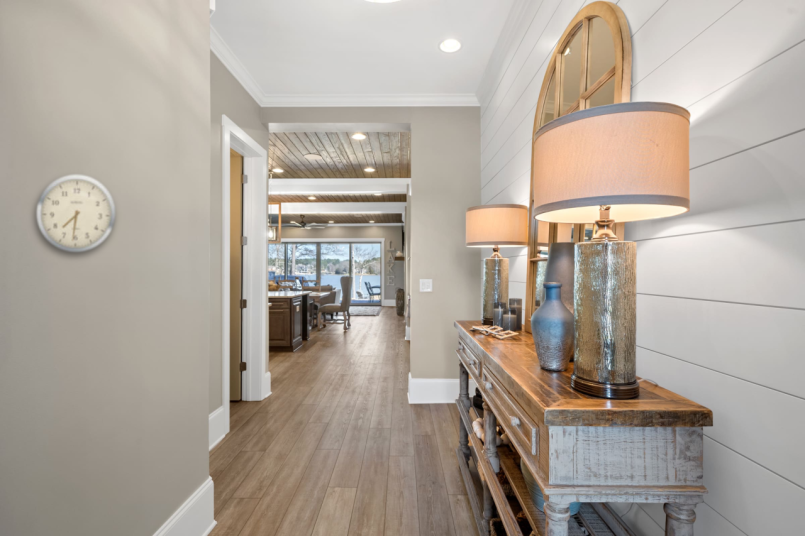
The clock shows 7.31
